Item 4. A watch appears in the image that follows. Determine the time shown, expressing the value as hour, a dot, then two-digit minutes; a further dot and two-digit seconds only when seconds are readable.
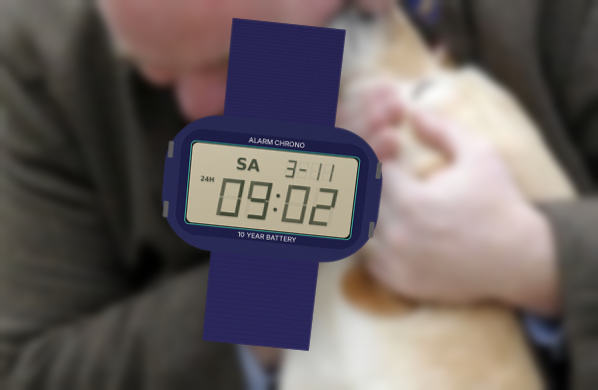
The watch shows 9.02
